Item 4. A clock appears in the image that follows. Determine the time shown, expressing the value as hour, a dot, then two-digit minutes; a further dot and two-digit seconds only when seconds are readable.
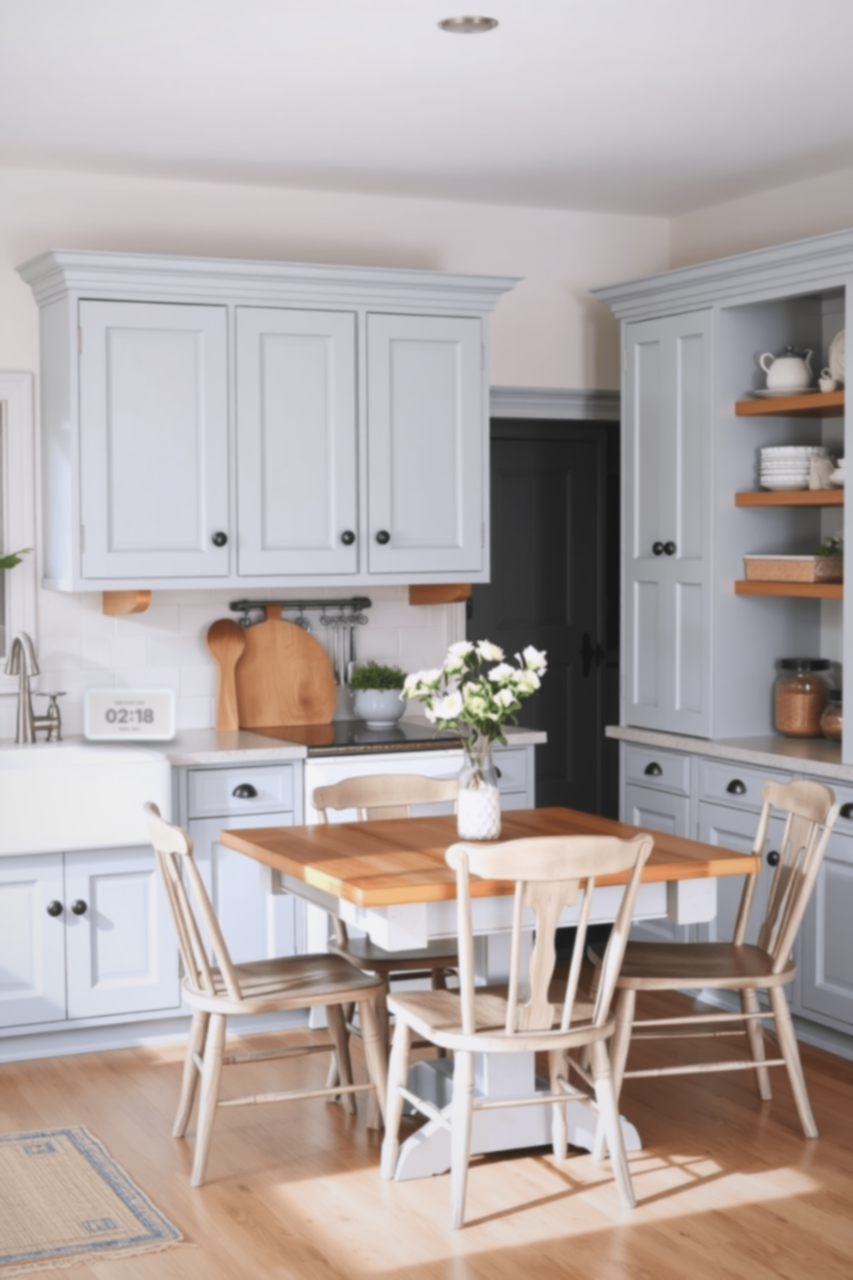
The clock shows 2.18
